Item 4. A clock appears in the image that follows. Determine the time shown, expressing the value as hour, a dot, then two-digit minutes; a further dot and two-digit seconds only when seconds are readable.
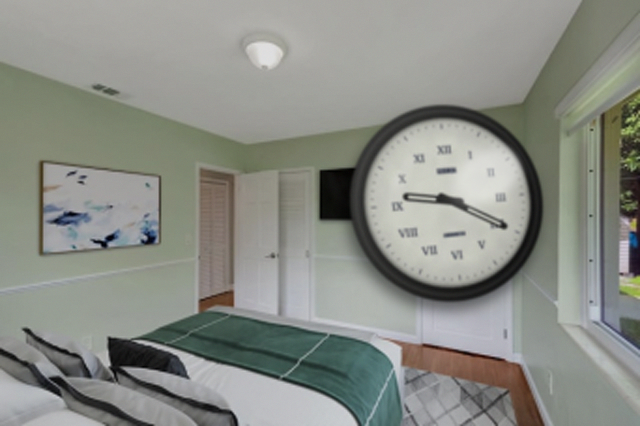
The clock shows 9.20
